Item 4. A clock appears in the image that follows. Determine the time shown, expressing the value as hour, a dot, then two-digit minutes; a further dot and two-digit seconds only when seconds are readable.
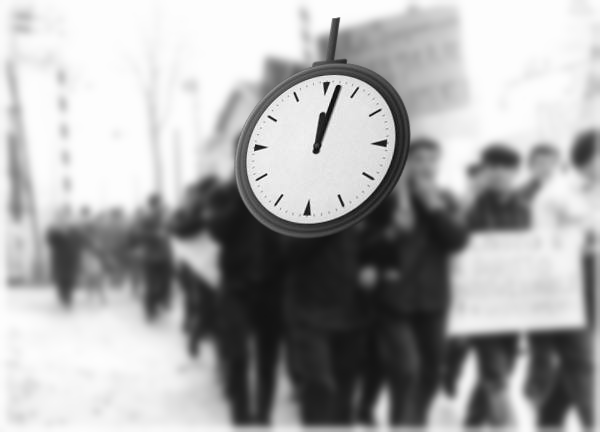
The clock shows 12.02
